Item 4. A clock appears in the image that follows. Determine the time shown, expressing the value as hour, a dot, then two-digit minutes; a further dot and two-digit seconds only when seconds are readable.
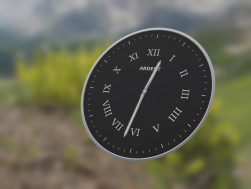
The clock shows 12.32
